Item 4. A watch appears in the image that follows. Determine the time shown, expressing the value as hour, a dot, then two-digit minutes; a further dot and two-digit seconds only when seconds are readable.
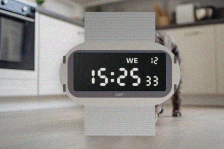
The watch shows 15.25.33
